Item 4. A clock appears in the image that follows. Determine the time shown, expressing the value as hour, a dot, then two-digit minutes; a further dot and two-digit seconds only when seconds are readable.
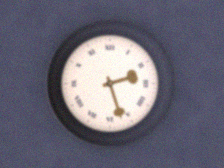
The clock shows 2.27
